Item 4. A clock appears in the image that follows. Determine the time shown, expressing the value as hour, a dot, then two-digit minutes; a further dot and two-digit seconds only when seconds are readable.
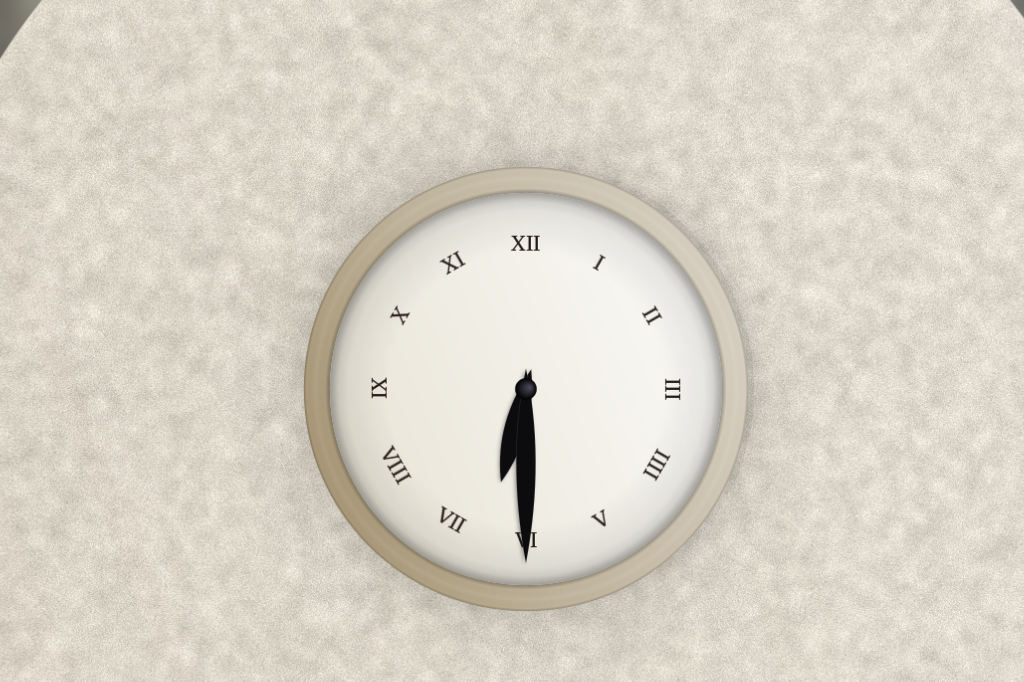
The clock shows 6.30
